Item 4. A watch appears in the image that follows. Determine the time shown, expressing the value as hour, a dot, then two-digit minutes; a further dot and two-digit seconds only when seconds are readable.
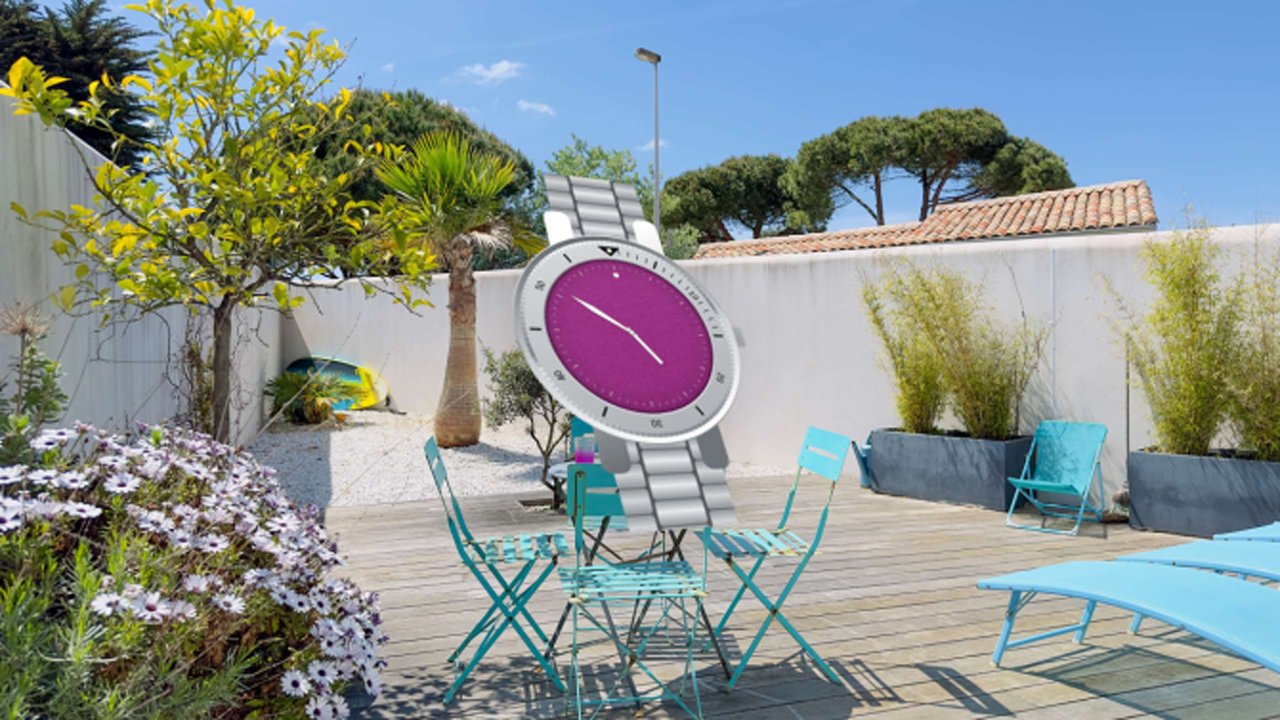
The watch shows 4.51
